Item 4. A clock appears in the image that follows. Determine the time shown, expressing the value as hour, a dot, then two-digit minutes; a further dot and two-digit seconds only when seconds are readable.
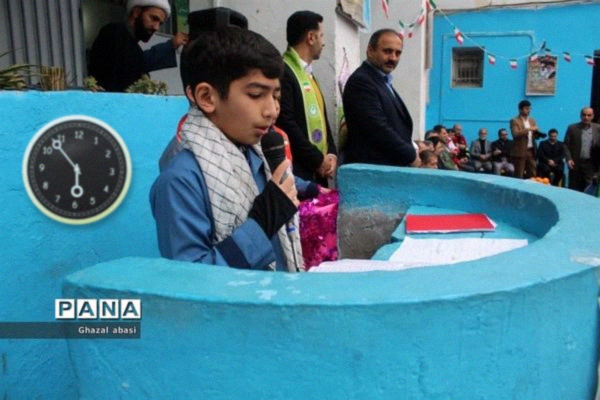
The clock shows 5.53
